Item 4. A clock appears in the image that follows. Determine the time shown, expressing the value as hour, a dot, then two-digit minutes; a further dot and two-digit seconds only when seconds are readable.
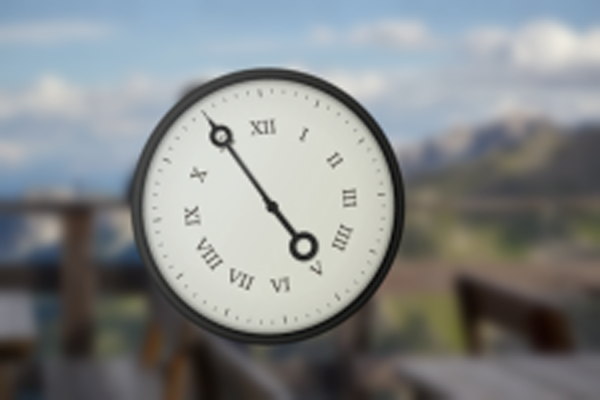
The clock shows 4.55
